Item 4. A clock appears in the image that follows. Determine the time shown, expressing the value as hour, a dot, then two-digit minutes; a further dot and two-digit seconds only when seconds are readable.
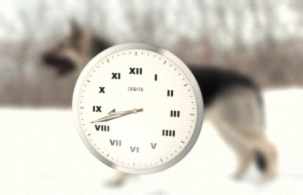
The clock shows 8.42
